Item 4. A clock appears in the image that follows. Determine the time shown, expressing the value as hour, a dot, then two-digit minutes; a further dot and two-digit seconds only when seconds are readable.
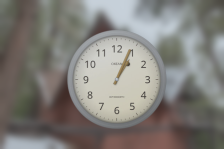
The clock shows 1.04
